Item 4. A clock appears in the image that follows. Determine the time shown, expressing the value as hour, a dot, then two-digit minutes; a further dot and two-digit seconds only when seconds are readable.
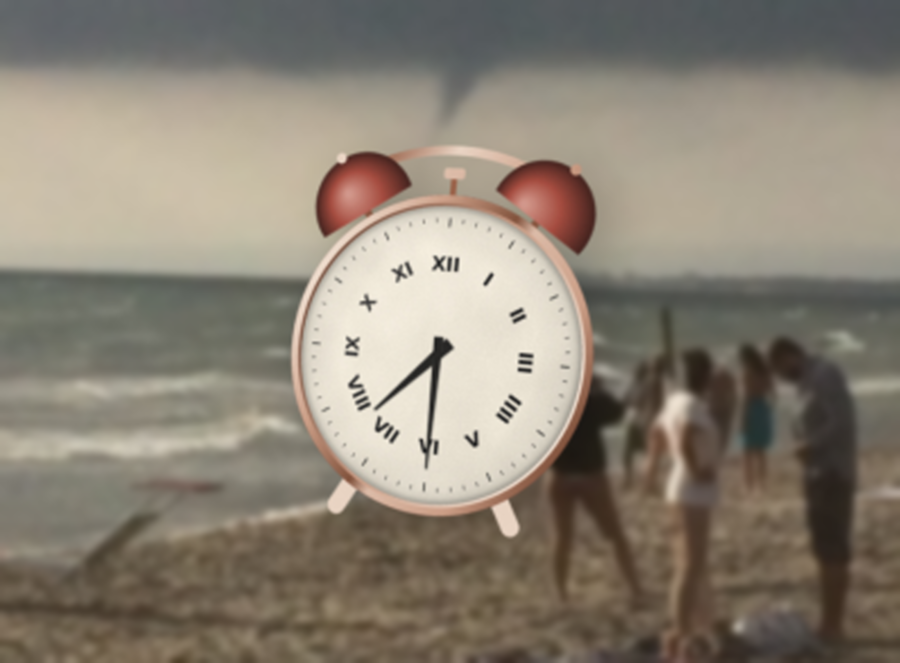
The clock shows 7.30
